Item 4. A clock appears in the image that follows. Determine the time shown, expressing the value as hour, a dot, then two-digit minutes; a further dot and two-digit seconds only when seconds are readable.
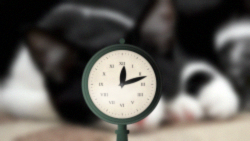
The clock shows 12.12
